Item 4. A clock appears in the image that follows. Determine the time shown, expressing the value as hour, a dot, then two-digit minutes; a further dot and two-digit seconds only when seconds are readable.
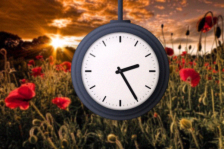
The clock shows 2.25
